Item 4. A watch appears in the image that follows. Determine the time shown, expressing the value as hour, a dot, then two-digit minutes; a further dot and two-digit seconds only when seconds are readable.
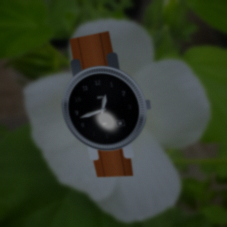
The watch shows 12.43
